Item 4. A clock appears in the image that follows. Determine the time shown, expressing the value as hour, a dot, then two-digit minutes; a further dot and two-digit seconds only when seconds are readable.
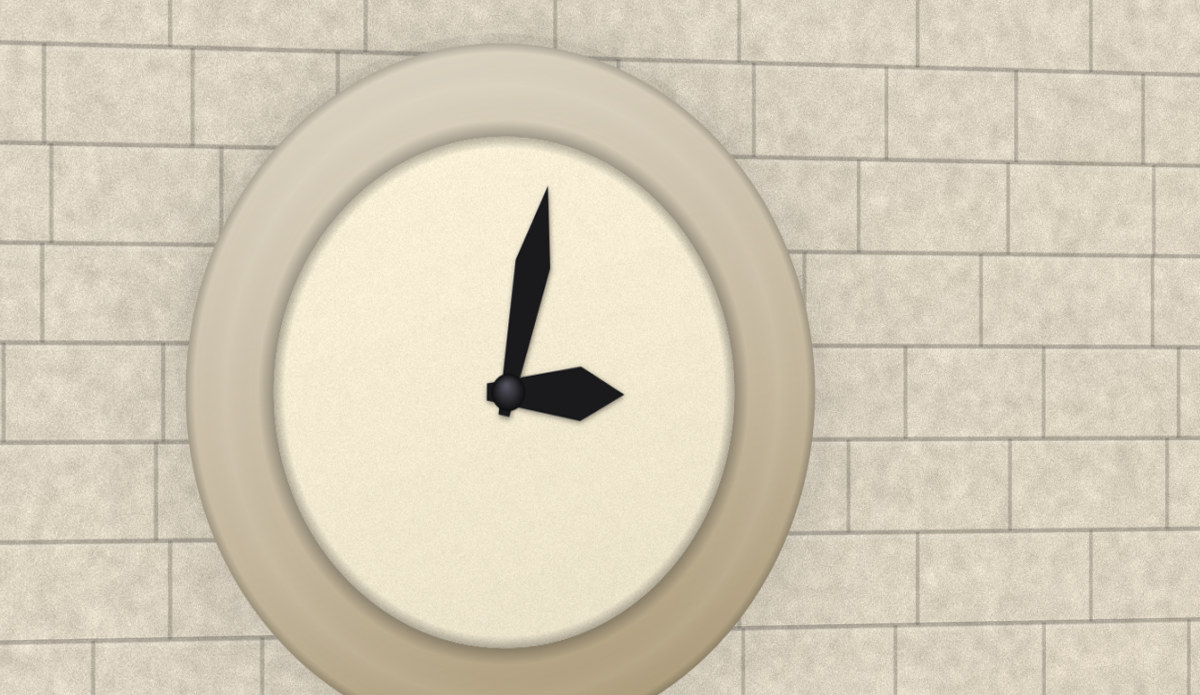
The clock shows 3.02
